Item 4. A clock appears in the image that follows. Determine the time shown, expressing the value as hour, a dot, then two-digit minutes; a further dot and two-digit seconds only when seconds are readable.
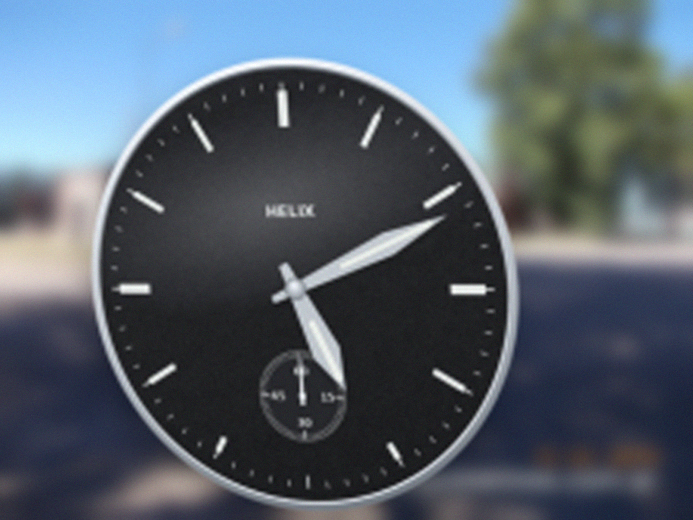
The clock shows 5.11
